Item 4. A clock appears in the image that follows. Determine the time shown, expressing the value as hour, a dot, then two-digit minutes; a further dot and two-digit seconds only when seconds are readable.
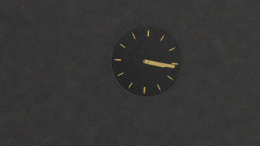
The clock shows 3.16
